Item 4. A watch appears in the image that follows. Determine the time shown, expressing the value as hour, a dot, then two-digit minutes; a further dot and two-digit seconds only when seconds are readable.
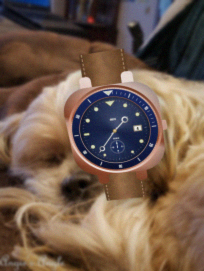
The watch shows 1.37
